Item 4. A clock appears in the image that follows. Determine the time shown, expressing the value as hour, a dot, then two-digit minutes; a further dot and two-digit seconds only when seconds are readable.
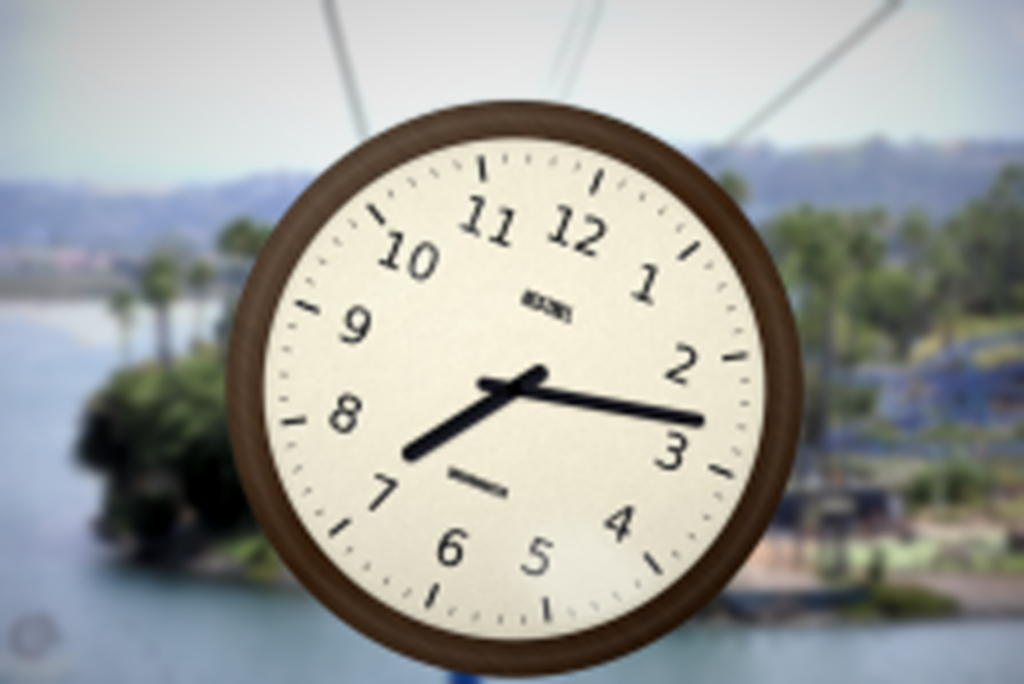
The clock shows 7.13
